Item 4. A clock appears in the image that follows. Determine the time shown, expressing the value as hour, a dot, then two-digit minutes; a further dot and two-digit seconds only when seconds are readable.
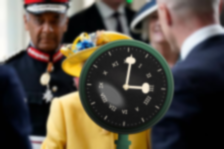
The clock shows 3.01
